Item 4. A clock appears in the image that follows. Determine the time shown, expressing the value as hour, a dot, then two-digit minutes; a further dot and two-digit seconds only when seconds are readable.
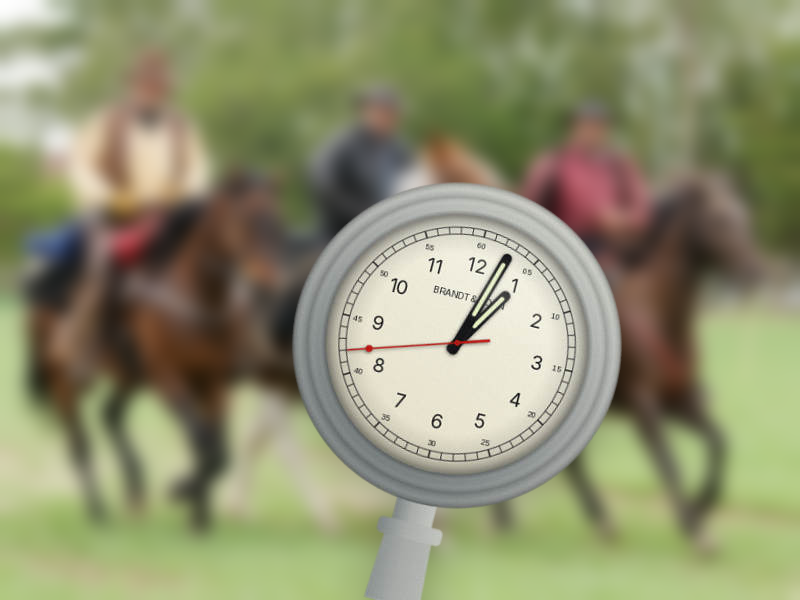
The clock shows 1.02.42
